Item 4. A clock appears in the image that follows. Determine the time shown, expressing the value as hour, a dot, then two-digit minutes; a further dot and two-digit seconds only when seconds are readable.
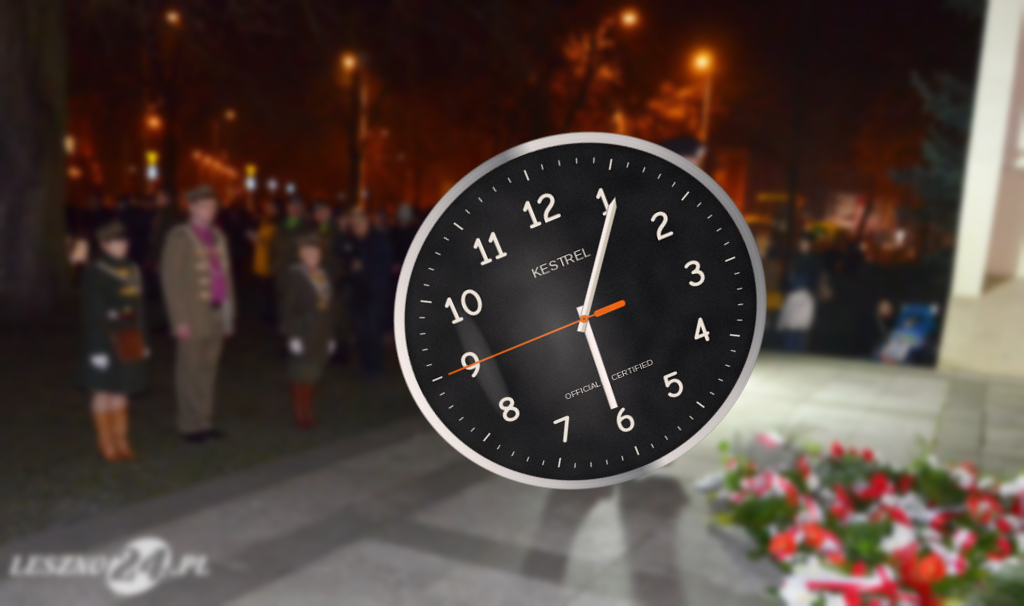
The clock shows 6.05.45
